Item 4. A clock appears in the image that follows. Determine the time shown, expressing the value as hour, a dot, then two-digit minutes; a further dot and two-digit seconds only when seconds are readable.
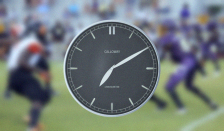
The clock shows 7.10
